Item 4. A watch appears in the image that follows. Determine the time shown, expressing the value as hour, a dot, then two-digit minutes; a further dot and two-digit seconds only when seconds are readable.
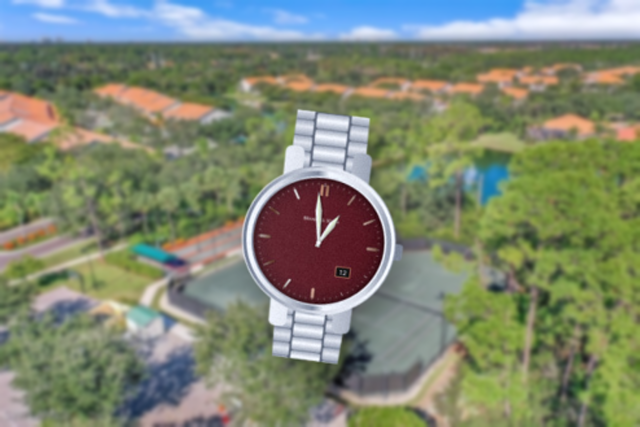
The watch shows 12.59
